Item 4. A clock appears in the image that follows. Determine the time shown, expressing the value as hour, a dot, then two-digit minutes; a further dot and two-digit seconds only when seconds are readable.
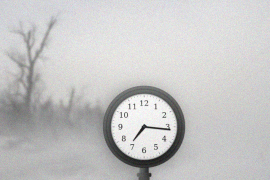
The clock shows 7.16
